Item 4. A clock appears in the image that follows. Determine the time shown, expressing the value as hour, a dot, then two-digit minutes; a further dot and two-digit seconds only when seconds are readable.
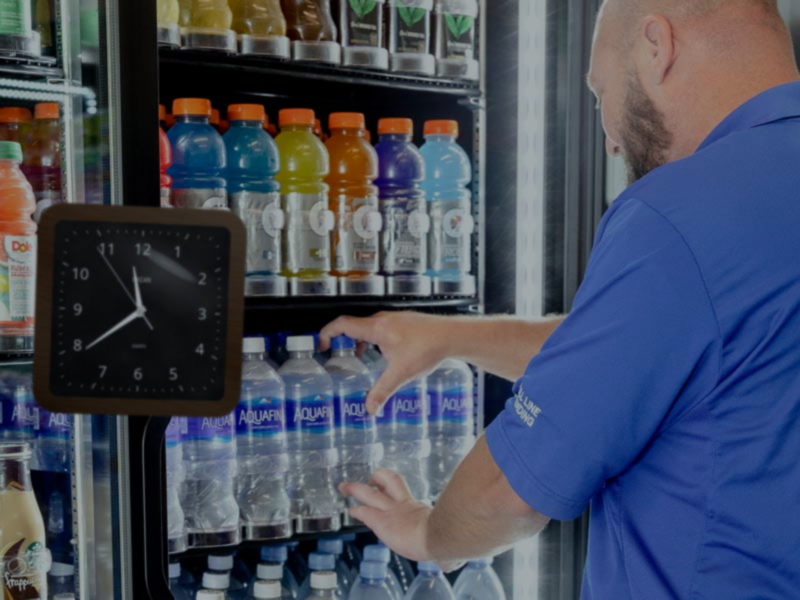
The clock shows 11.38.54
